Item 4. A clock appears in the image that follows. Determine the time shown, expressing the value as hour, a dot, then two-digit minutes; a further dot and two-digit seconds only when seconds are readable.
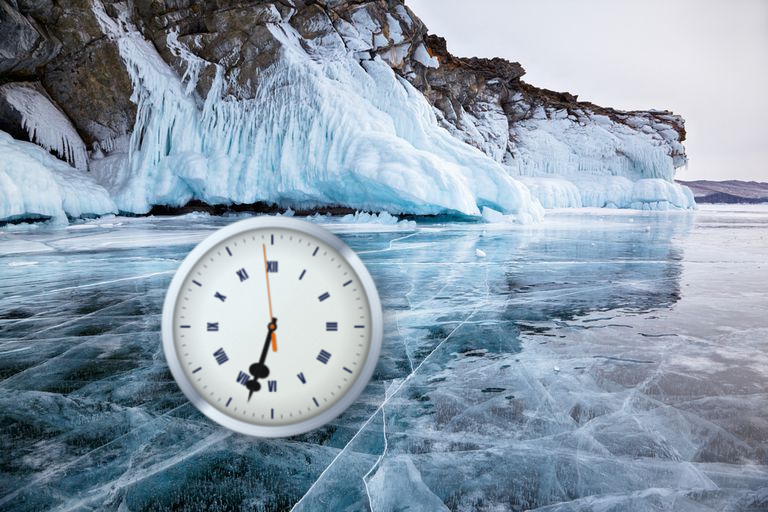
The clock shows 6.32.59
